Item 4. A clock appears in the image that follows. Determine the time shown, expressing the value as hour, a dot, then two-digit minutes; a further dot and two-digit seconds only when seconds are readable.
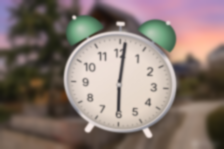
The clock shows 6.01
